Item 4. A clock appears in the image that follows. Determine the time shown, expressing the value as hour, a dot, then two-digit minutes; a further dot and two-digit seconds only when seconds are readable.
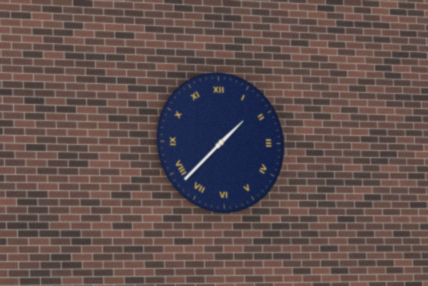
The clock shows 1.38
